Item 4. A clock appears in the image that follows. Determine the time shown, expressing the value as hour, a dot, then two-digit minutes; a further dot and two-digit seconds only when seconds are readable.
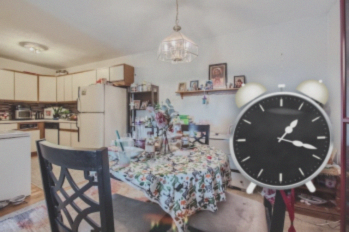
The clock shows 1.18
